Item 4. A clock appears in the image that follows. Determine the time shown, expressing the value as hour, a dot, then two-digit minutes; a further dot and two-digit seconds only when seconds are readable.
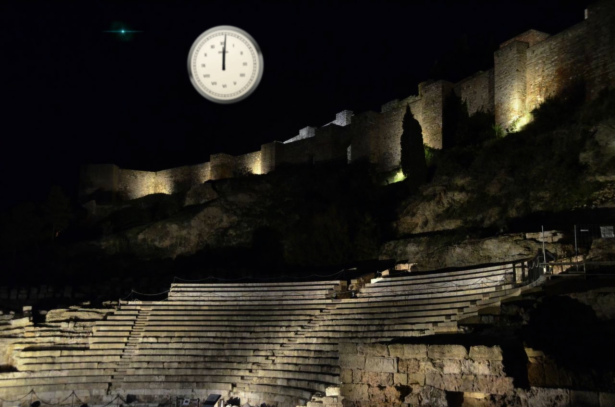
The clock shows 12.01
